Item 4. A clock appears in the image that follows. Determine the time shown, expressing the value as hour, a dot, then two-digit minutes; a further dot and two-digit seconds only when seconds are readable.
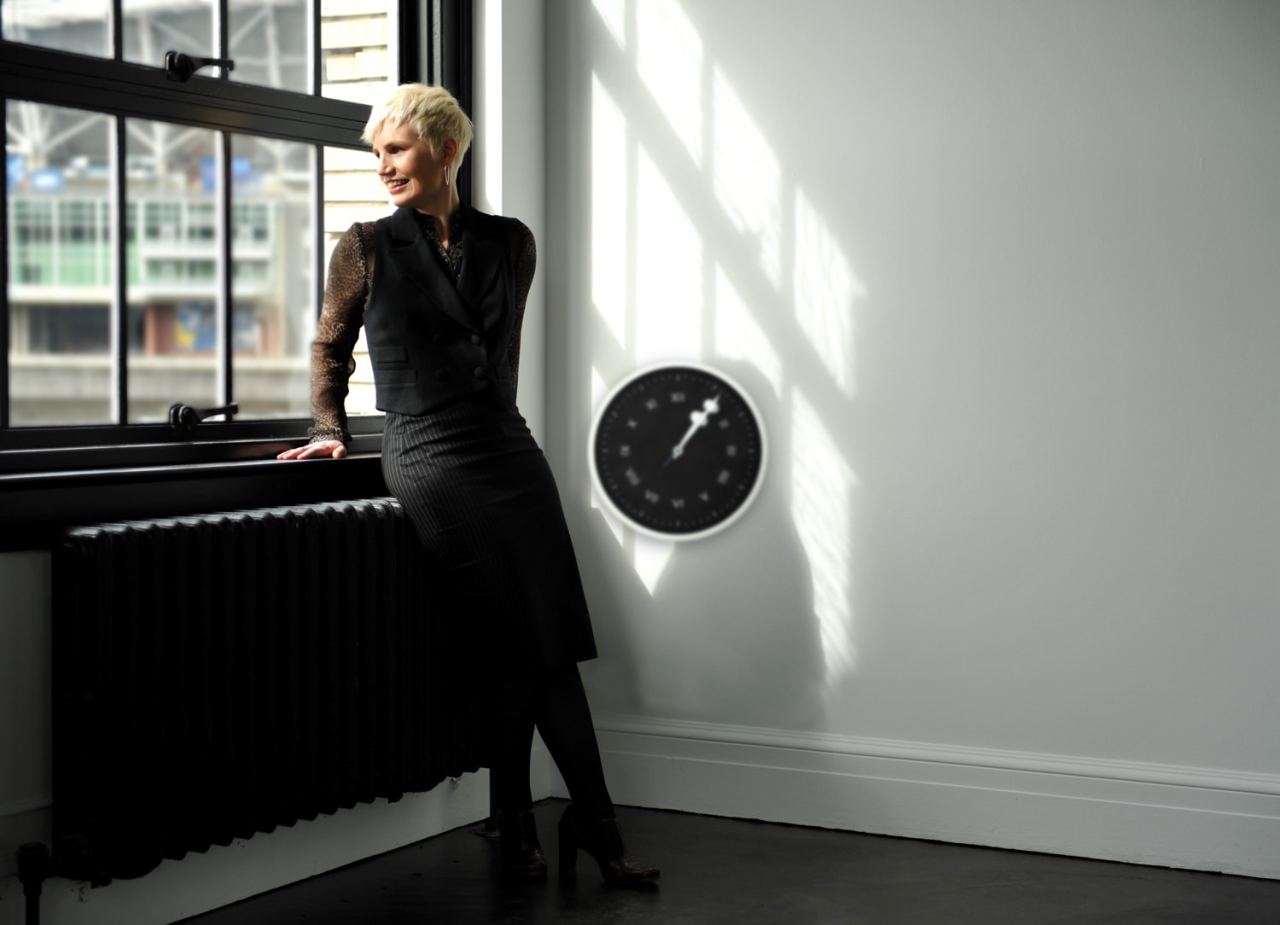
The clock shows 1.06.07
